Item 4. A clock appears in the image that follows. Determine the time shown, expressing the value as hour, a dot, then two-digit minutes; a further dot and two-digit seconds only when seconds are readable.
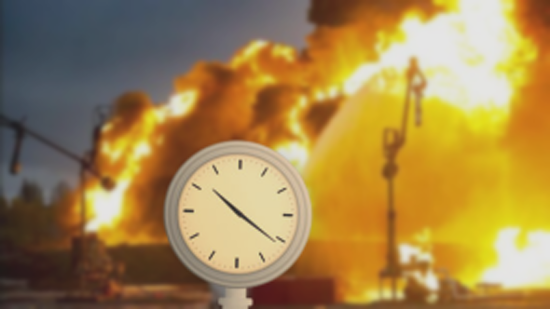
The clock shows 10.21
